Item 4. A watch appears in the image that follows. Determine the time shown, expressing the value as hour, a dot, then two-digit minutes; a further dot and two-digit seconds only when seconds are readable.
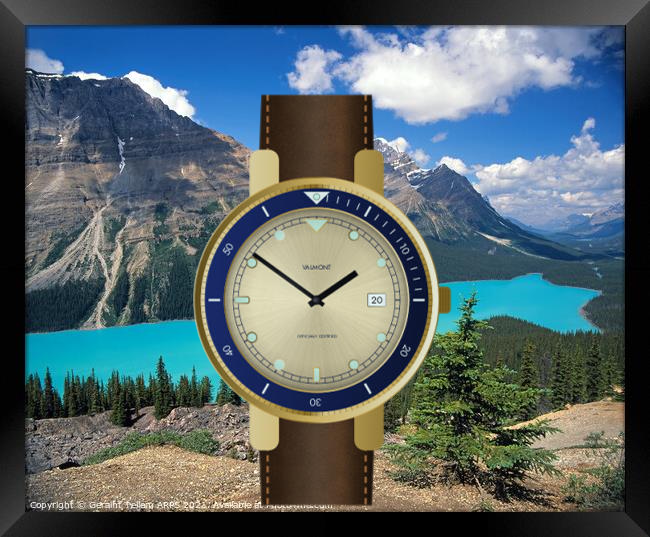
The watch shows 1.51
